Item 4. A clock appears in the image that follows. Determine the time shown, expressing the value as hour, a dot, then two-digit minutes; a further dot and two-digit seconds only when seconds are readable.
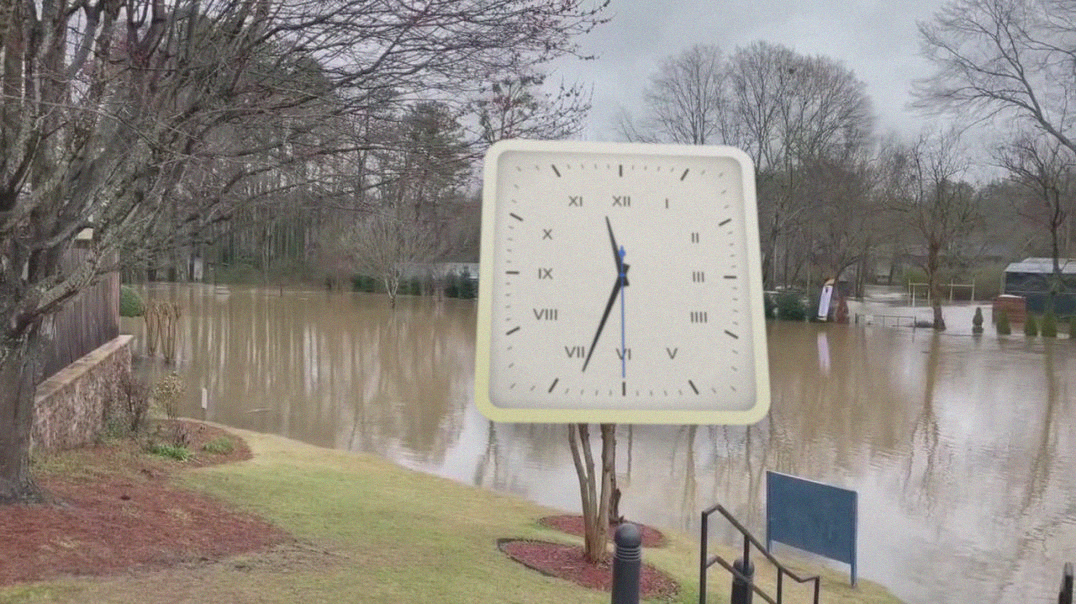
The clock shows 11.33.30
